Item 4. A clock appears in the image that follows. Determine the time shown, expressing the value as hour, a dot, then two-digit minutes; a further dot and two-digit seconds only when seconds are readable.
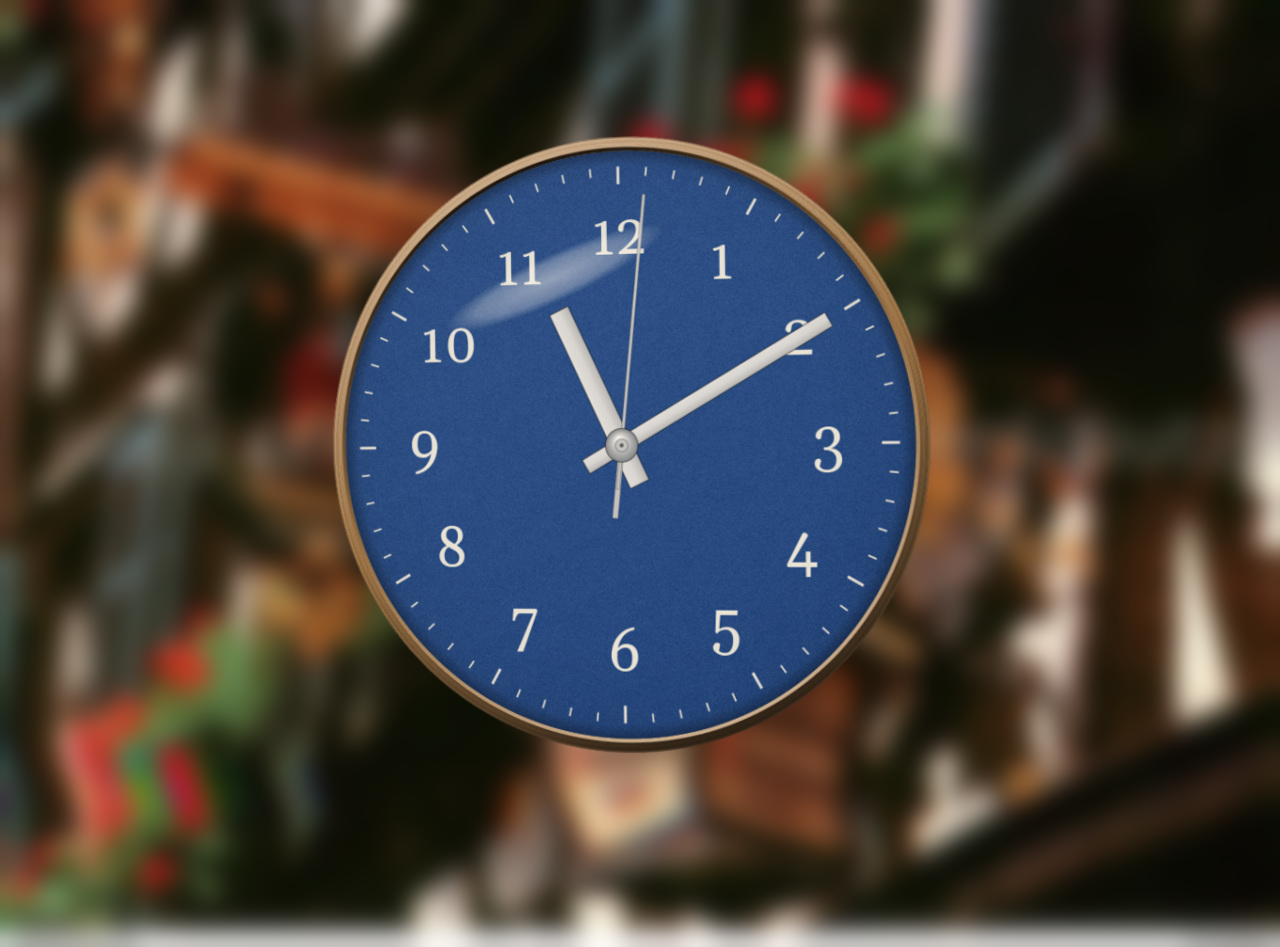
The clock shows 11.10.01
